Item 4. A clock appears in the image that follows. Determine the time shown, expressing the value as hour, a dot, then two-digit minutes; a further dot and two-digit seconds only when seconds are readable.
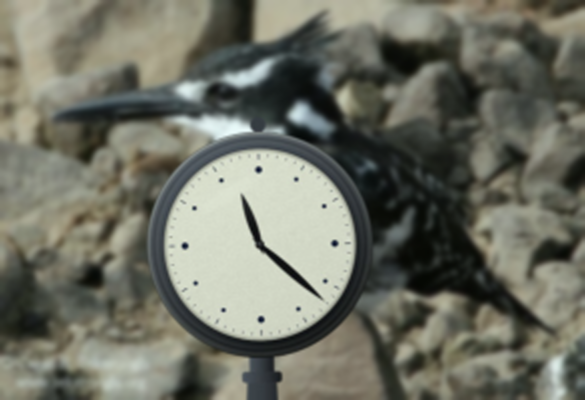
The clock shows 11.22
